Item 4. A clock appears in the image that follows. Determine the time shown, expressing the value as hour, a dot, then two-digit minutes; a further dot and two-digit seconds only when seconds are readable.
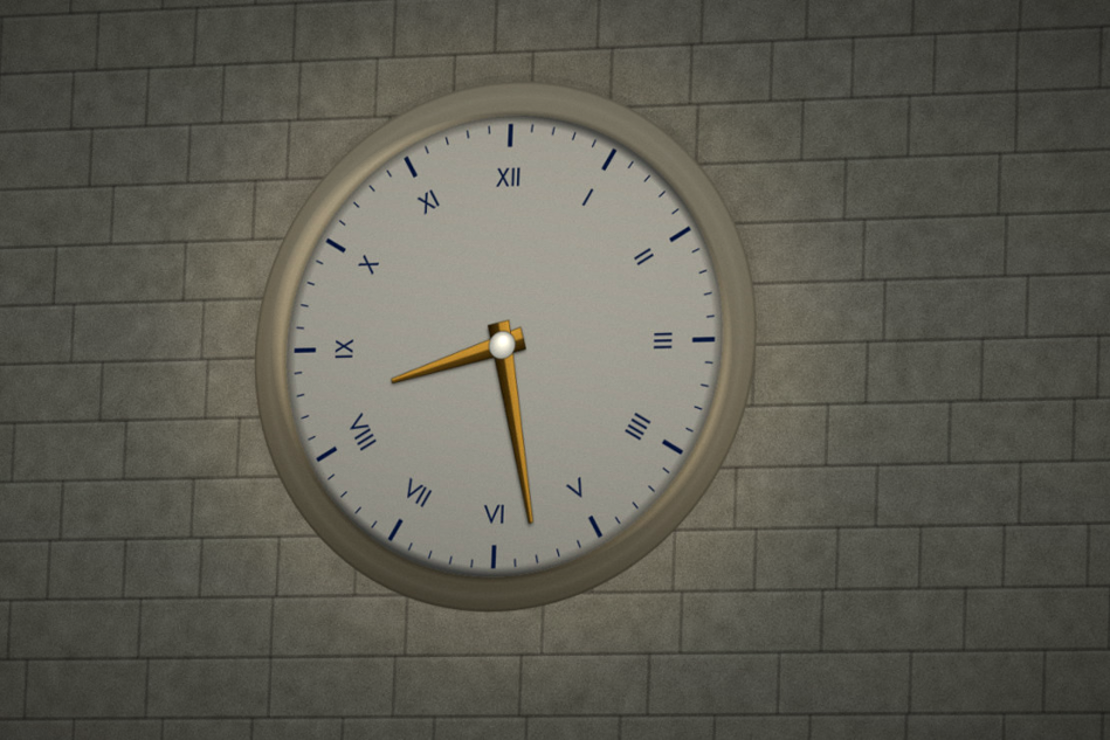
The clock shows 8.28
